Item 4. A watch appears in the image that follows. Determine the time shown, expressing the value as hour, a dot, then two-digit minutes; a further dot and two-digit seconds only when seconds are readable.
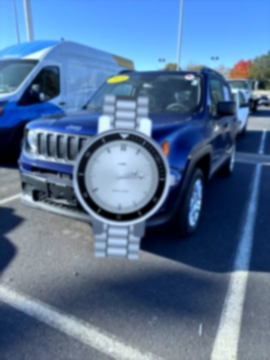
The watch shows 2.14
